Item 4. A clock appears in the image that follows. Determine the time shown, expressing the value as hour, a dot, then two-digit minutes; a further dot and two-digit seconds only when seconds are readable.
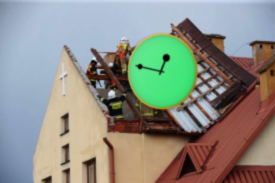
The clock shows 12.47
